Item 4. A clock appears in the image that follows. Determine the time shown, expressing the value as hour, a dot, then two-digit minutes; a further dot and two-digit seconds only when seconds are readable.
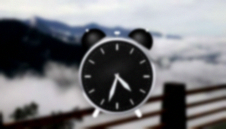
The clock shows 4.33
